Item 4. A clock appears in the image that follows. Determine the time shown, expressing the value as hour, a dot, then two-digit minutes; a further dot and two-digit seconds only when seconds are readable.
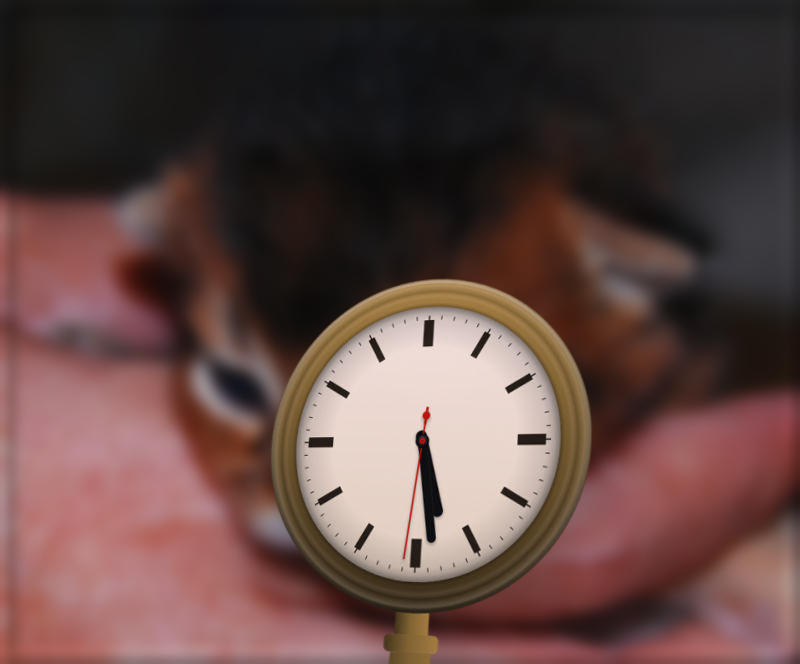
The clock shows 5.28.31
